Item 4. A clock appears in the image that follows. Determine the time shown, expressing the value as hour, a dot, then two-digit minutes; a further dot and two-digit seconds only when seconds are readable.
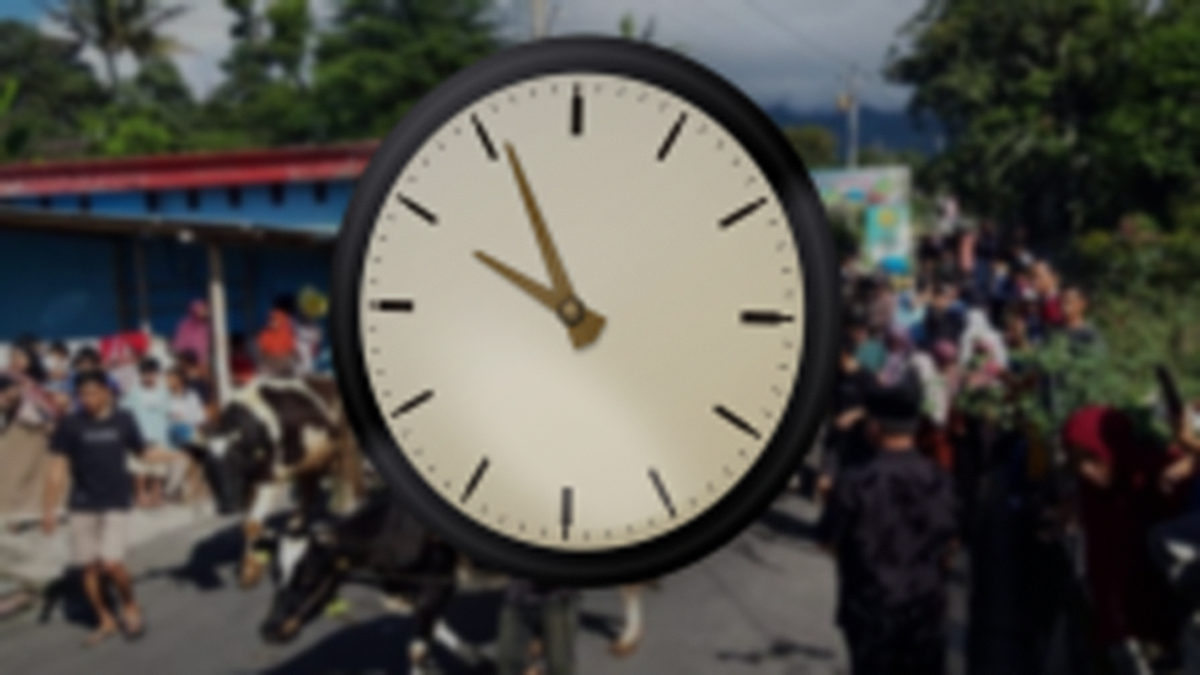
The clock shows 9.56
